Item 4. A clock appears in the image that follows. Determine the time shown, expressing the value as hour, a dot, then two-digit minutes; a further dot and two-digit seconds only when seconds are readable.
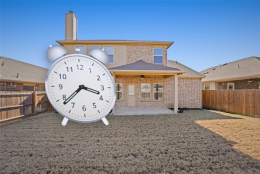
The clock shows 3.38
